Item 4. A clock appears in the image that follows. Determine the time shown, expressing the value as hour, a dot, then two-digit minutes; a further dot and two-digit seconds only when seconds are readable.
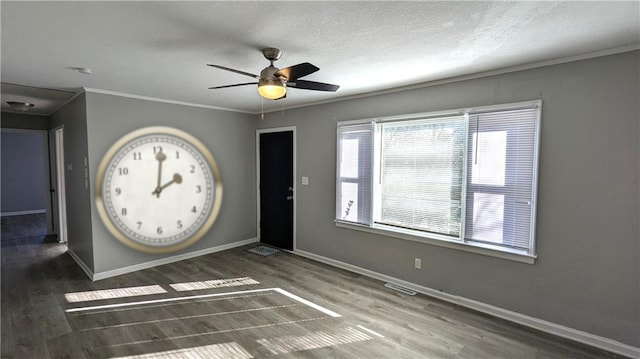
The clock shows 2.01
